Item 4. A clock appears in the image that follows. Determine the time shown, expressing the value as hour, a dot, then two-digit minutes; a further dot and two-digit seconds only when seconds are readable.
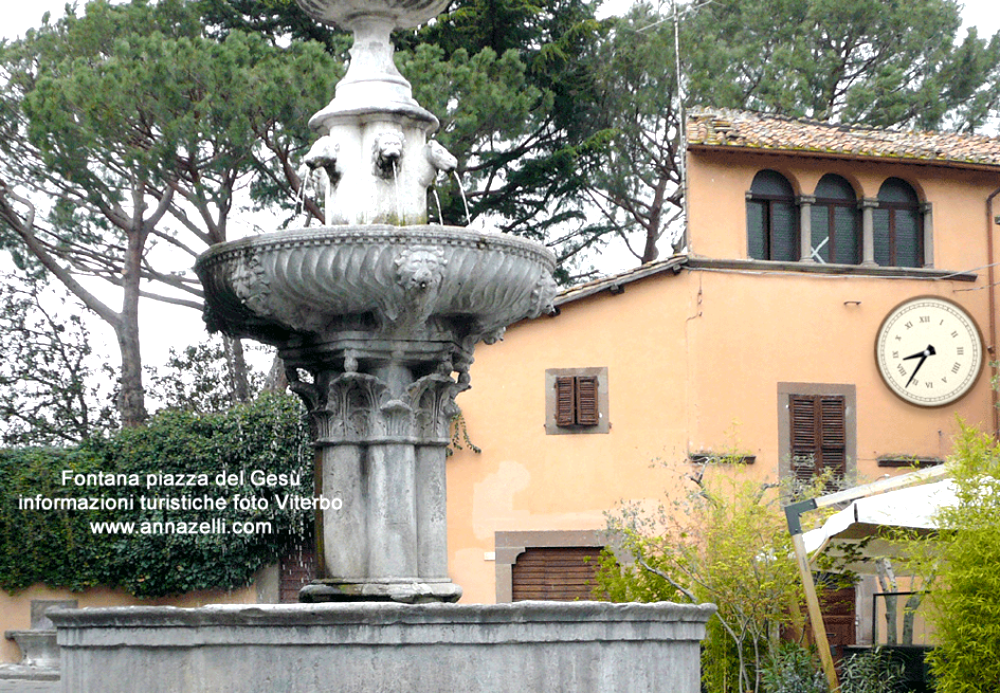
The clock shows 8.36
